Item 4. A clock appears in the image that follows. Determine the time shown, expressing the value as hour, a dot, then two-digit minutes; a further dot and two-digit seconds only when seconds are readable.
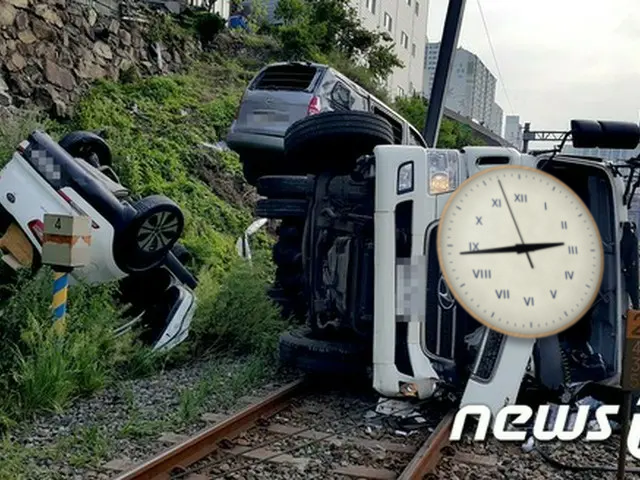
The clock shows 2.43.57
